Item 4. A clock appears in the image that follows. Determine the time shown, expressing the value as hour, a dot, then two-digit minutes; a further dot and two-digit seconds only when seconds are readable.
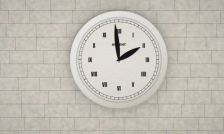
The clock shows 1.59
